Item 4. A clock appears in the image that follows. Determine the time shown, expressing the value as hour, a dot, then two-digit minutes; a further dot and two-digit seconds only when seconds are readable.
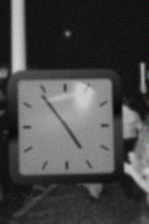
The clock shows 4.54
